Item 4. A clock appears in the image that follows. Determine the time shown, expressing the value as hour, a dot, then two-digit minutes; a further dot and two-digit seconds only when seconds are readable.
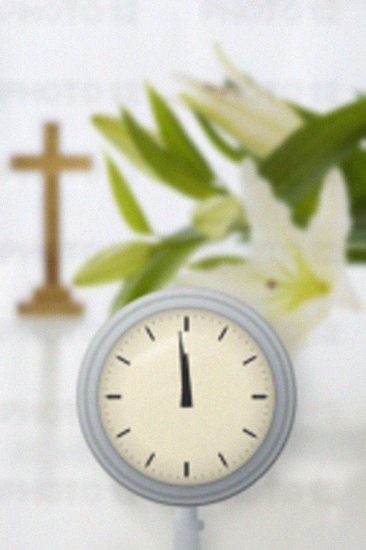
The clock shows 11.59
